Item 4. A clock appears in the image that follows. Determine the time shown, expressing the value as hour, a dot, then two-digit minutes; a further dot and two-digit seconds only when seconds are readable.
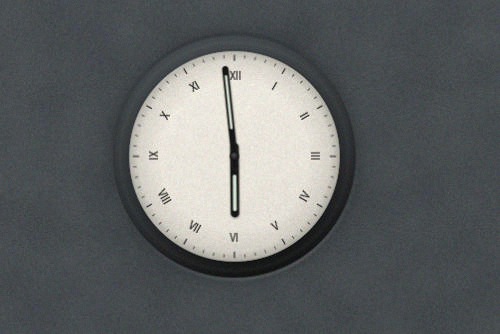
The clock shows 5.59
